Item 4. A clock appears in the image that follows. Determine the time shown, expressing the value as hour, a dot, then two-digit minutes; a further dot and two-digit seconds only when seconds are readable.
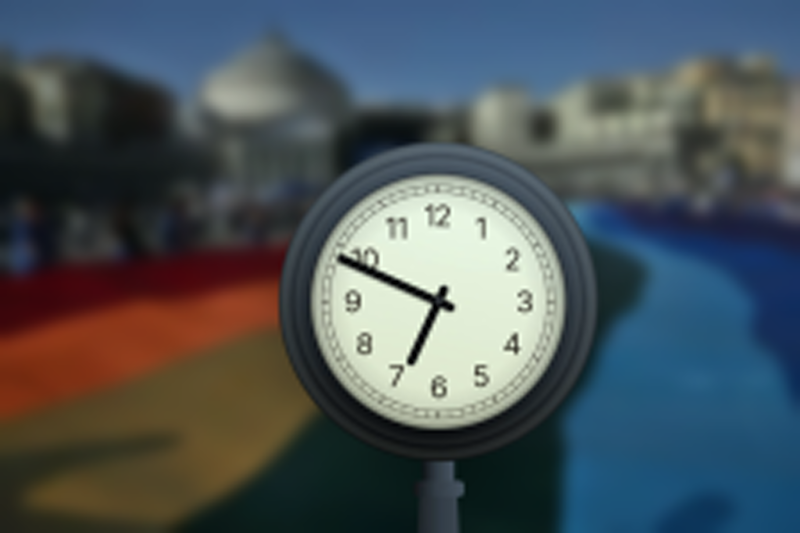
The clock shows 6.49
